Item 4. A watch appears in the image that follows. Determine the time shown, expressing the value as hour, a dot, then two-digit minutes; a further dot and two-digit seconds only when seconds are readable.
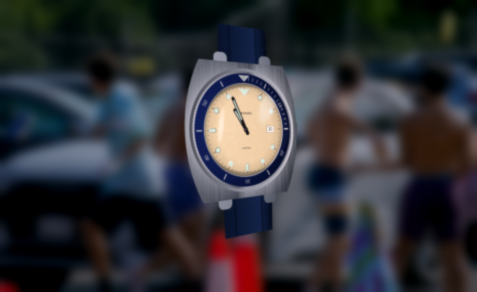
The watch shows 10.56
